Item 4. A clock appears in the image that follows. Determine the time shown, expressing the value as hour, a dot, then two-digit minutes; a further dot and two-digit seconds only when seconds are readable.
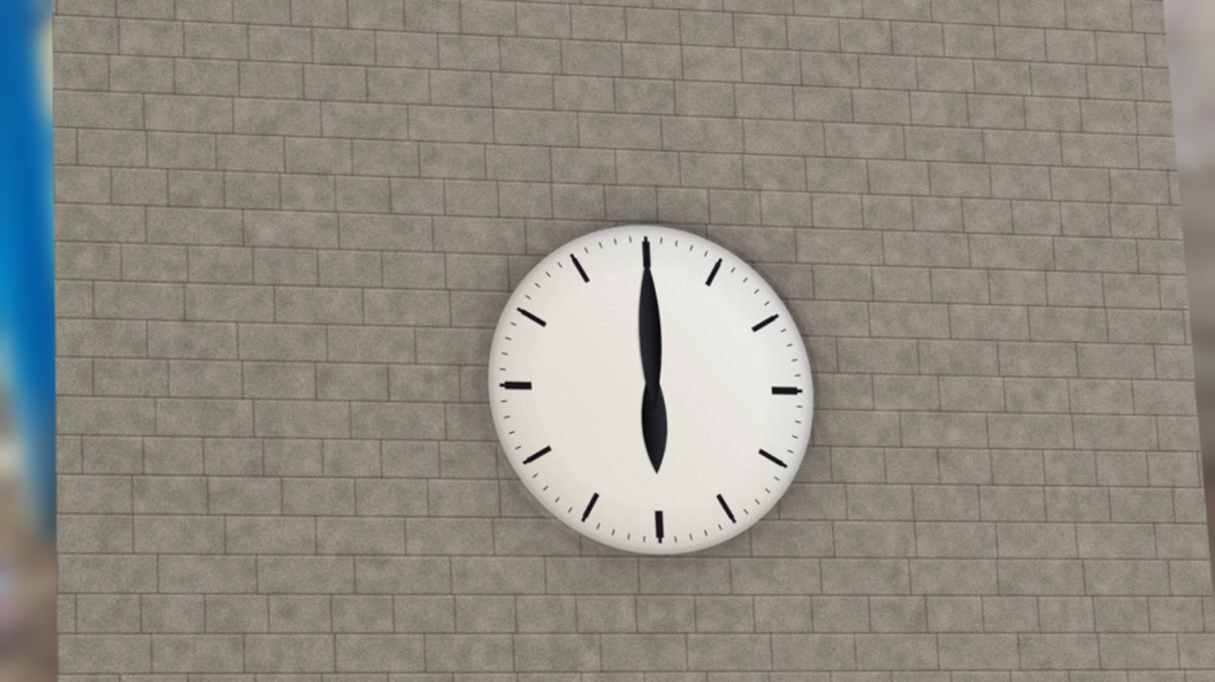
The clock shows 6.00
